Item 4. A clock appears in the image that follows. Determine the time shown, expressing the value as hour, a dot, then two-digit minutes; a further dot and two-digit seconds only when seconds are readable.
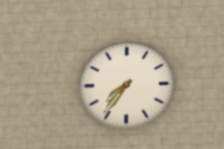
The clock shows 7.36
